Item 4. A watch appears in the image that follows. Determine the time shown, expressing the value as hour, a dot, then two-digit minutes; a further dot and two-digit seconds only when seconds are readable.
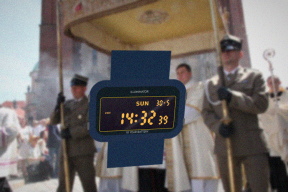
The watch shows 14.32.39
